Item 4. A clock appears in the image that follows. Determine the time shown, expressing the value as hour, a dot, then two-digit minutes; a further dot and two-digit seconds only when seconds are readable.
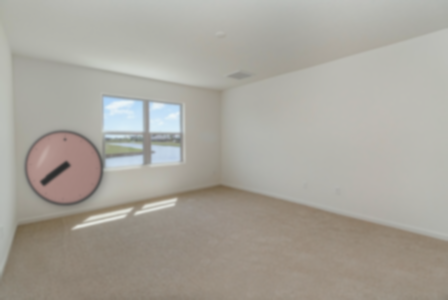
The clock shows 7.38
